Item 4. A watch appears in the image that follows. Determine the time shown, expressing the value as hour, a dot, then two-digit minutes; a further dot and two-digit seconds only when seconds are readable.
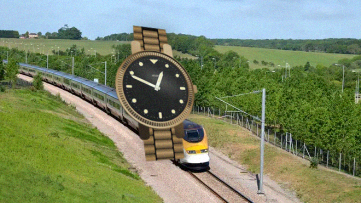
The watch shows 12.49
